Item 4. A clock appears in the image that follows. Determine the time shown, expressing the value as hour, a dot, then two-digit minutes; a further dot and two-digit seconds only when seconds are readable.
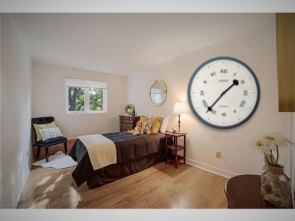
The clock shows 1.37
